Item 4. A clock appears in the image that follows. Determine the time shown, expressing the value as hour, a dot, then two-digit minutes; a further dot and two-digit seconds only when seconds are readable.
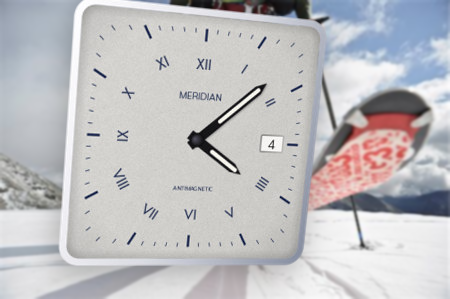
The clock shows 4.08
